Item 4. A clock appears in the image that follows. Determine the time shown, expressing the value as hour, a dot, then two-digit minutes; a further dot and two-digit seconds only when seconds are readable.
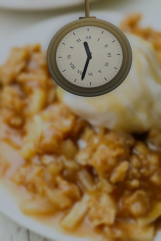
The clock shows 11.33
